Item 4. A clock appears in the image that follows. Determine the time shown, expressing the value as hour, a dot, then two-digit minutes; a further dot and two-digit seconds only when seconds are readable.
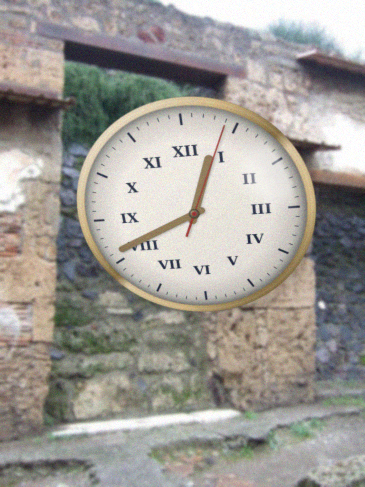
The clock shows 12.41.04
